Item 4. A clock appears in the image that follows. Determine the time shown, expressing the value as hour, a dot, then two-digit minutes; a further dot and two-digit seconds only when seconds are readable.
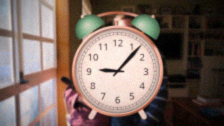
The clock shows 9.07
